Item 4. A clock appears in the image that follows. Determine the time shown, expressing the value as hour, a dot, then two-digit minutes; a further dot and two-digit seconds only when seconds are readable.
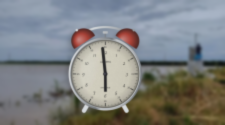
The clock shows 5.59
